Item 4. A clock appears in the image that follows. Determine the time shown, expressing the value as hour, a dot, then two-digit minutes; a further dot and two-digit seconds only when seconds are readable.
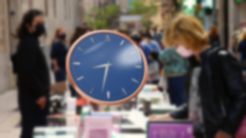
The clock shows 8.32
